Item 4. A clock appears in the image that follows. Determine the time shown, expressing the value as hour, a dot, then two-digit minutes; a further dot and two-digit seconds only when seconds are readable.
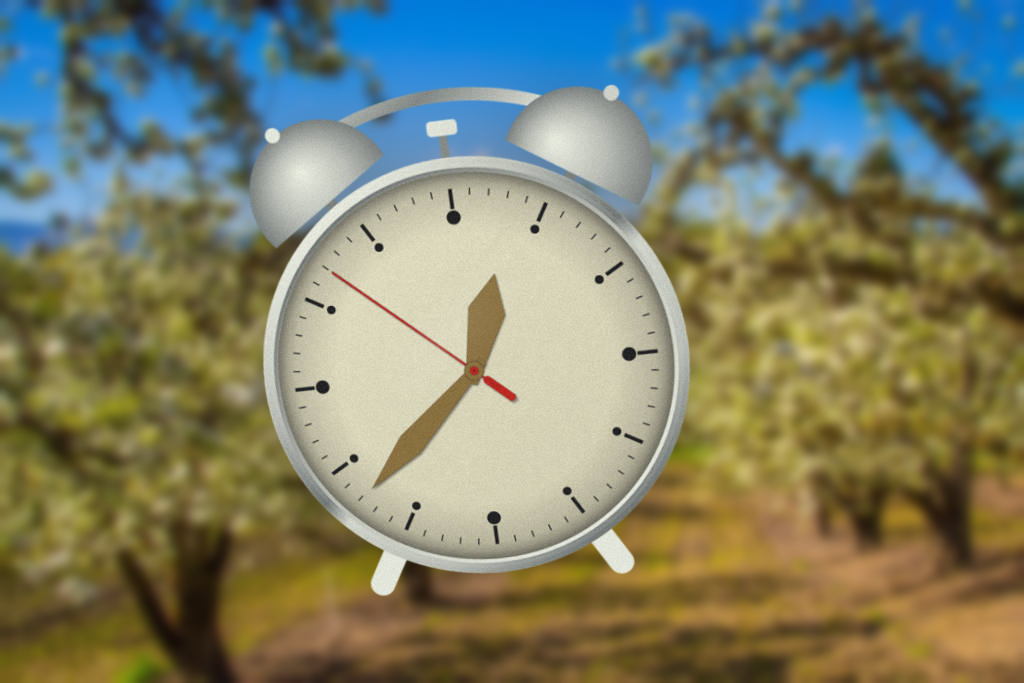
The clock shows 12.37.52
